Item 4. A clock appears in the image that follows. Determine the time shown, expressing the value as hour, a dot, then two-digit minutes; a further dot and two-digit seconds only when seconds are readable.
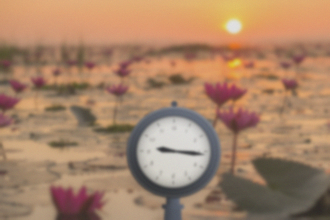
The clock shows 9.16
